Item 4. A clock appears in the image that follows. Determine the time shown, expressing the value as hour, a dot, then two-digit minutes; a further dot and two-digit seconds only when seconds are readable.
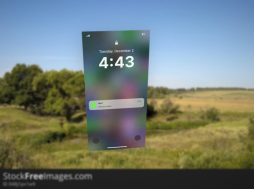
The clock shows 4.43
